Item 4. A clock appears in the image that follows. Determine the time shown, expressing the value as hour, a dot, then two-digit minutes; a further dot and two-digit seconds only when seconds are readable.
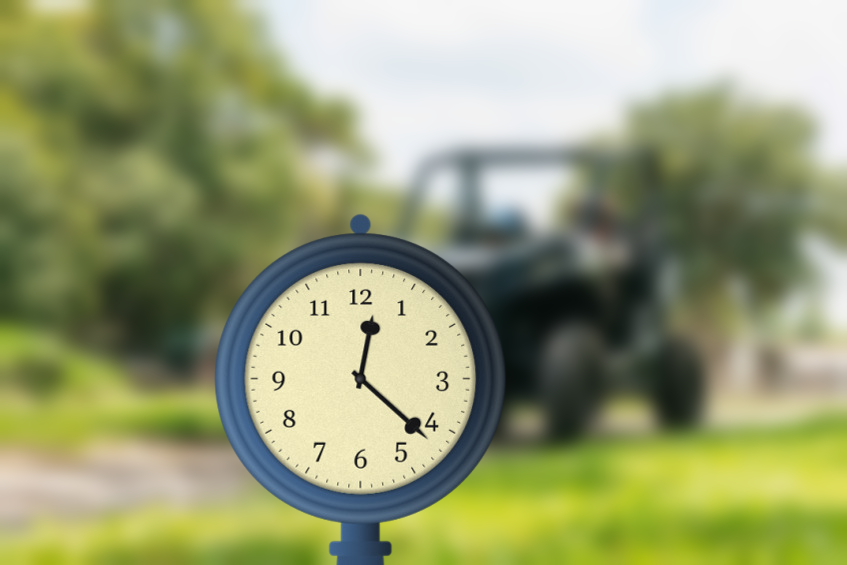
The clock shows 12.22
